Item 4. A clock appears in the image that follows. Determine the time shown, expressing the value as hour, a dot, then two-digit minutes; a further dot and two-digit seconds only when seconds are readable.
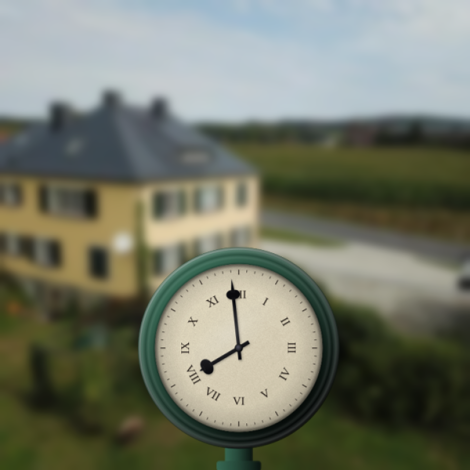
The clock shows 7.59
